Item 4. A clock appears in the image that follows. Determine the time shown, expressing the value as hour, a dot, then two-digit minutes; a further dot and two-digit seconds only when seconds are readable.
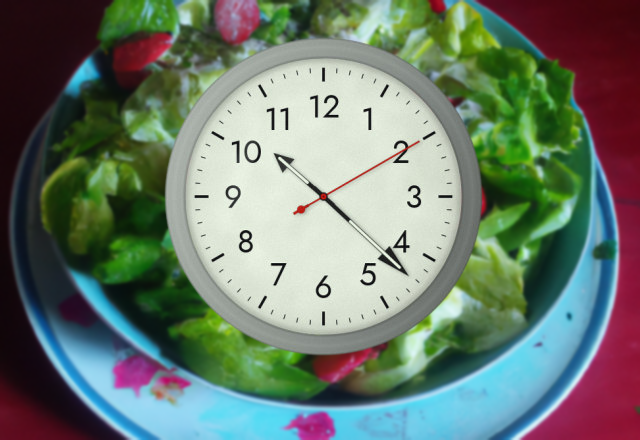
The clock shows 10.22.10
